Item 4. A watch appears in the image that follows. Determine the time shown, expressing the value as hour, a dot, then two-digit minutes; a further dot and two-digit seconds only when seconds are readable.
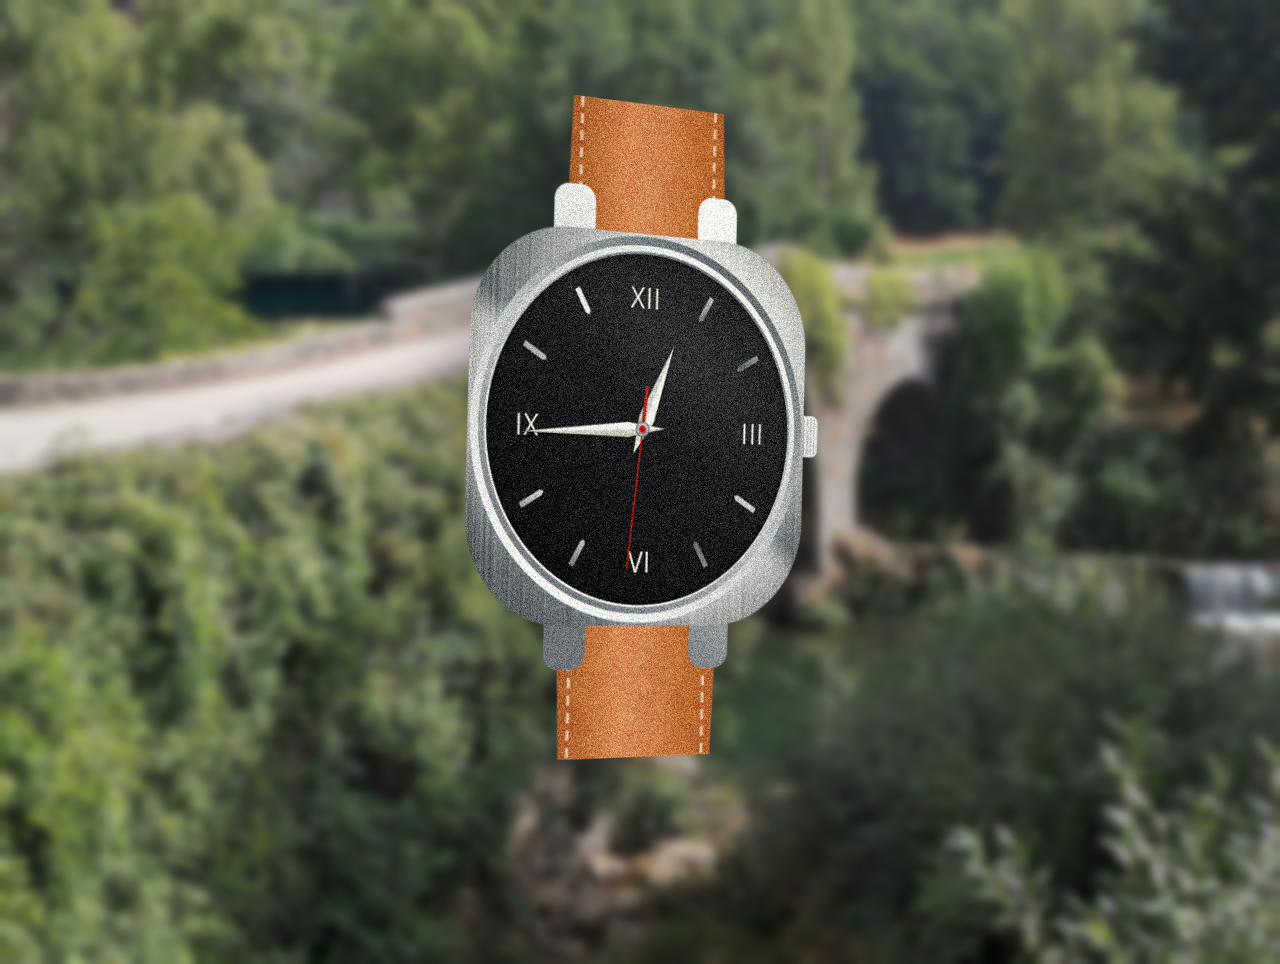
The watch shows 12.44.31
